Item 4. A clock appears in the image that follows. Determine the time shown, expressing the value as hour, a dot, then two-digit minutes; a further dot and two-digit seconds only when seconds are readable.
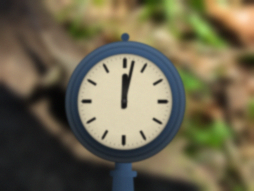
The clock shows 12.02
